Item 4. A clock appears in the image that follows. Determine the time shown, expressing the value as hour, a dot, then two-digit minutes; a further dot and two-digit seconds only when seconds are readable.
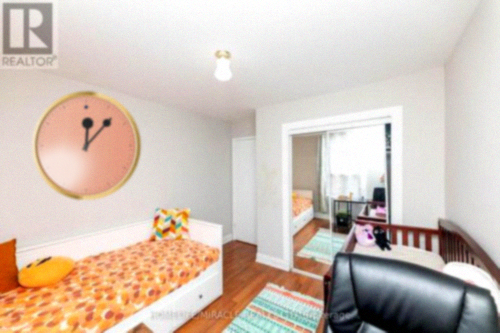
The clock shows 12.07
